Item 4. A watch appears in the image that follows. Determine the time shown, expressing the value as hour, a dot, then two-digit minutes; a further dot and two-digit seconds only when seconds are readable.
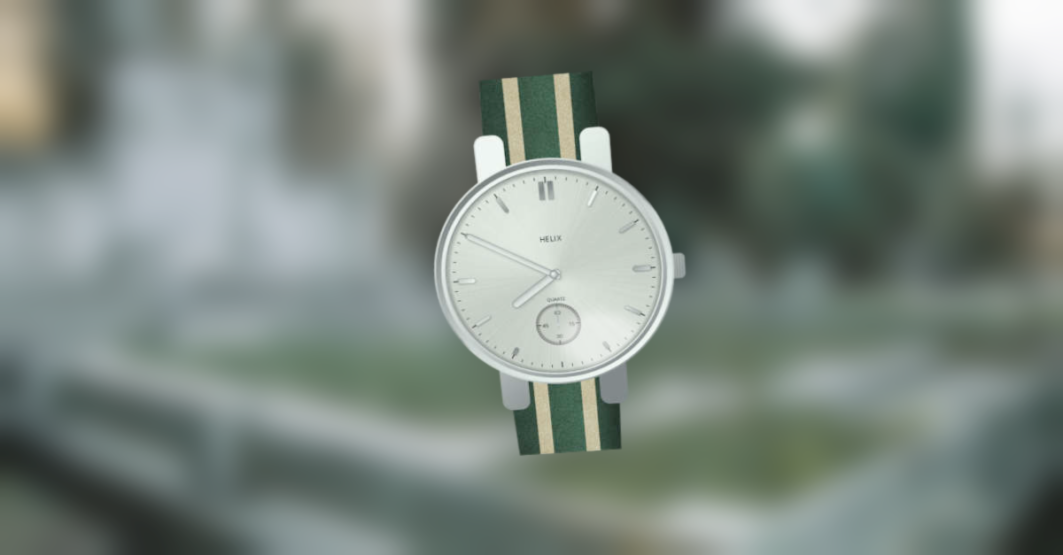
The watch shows 7.50
